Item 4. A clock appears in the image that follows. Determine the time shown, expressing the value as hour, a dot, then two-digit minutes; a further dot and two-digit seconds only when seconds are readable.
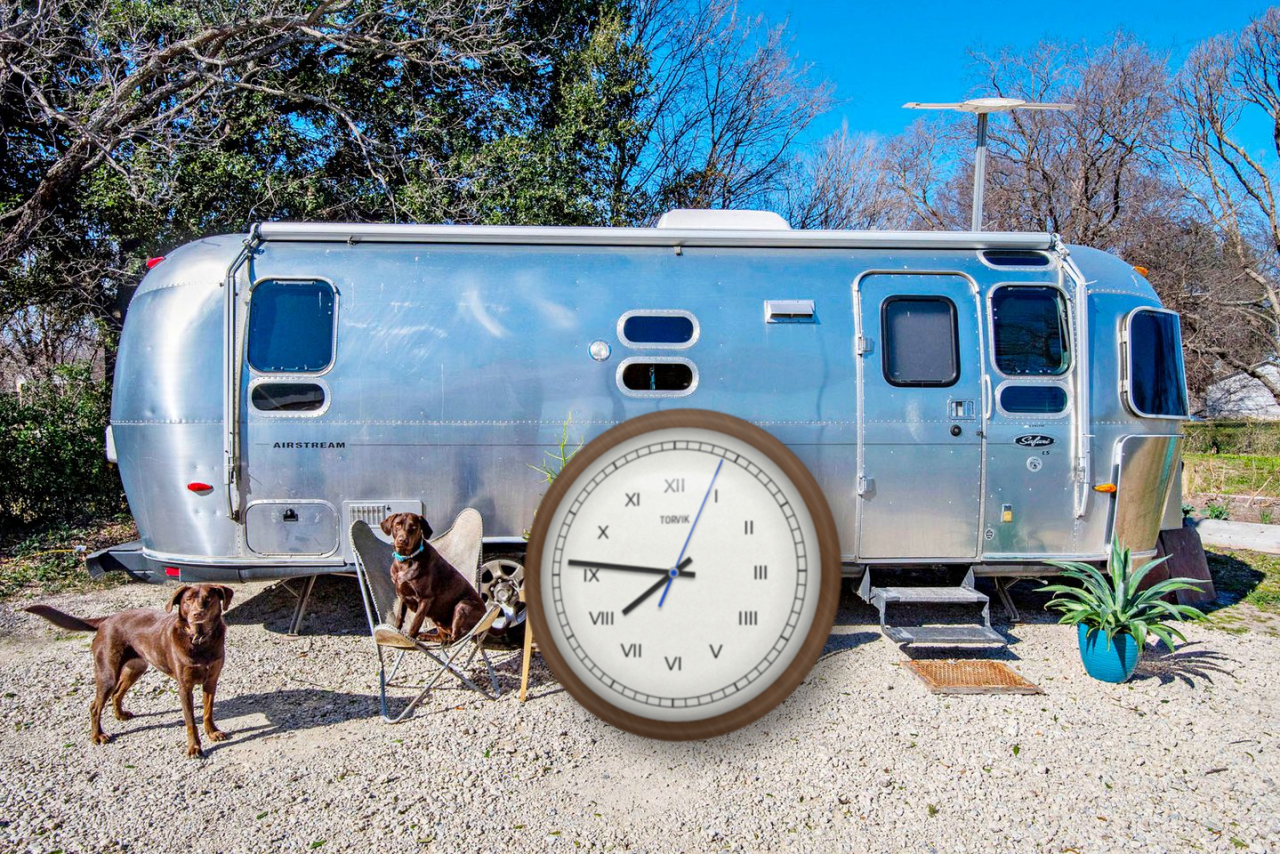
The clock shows 7.46.04
